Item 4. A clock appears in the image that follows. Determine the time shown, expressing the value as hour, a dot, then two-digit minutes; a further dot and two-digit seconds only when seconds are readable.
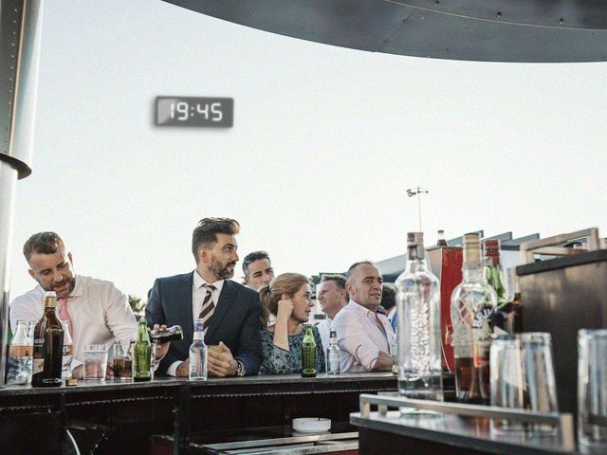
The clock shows 19.45
